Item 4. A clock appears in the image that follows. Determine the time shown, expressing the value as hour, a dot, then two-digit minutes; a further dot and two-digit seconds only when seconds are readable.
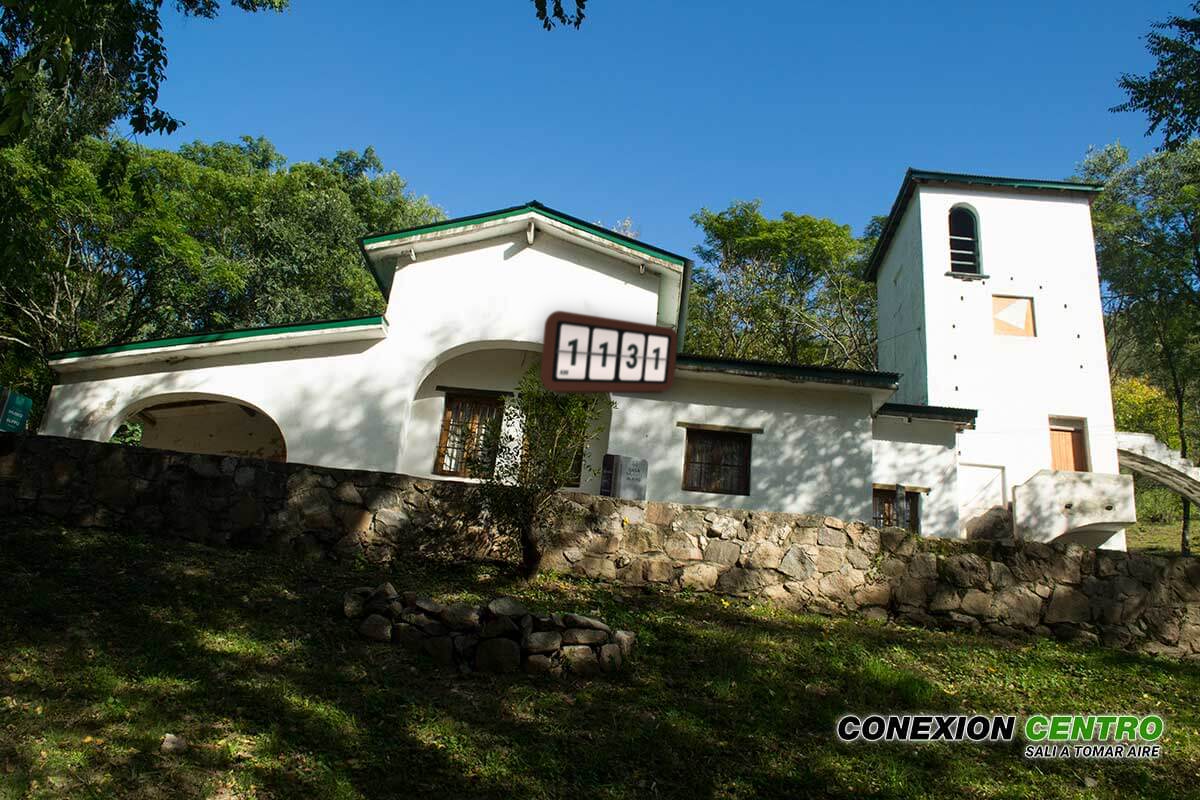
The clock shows 11.31
